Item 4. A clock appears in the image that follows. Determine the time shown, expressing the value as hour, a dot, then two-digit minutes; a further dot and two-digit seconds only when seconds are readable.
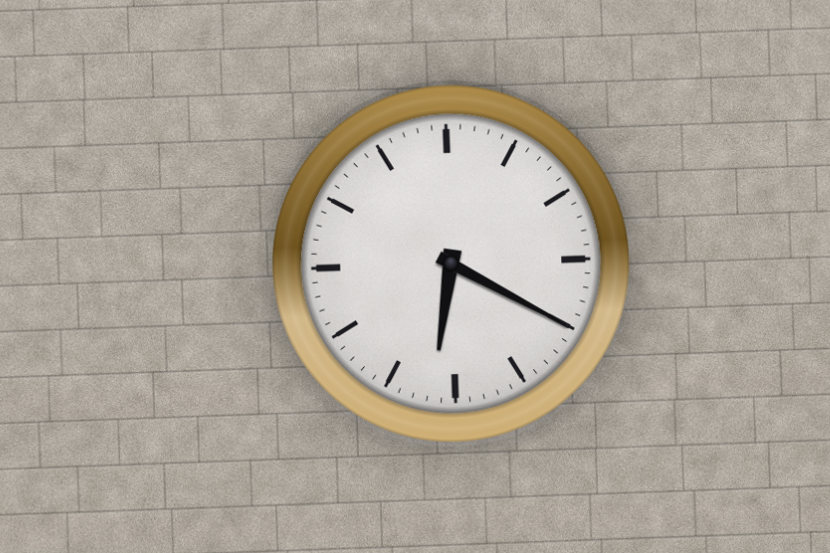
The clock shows 6.20
